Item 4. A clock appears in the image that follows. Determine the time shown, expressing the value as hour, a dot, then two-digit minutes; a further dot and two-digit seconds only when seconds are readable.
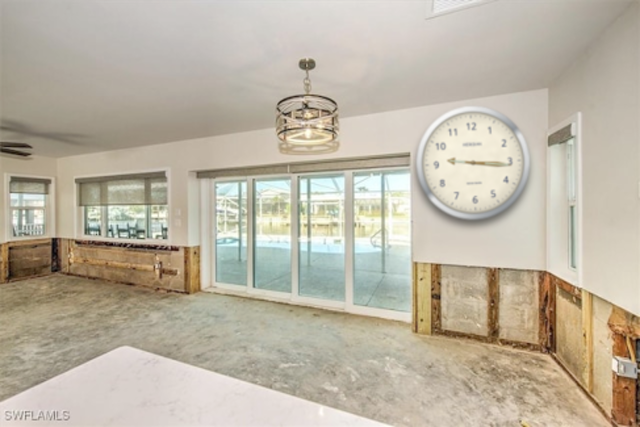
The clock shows 9.16
